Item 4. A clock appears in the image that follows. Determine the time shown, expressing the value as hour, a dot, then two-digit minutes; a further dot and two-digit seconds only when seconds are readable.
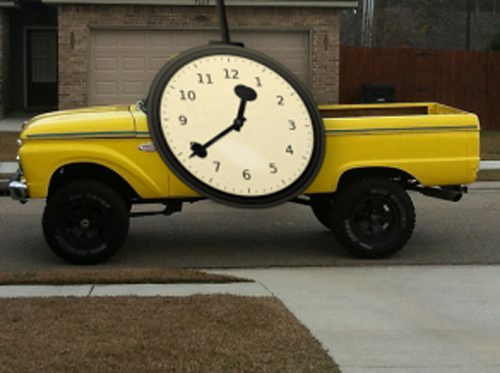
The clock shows 12.39
